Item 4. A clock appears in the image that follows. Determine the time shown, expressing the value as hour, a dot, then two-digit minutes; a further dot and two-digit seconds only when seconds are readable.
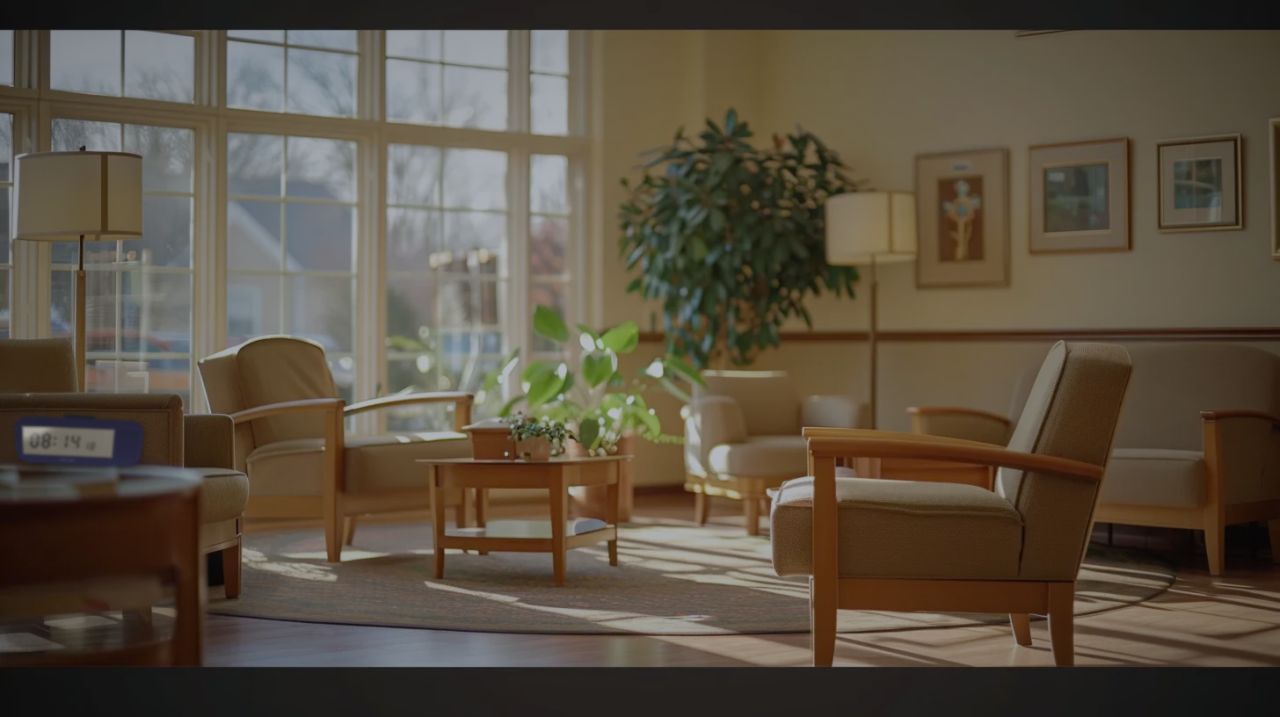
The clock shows 8.14
